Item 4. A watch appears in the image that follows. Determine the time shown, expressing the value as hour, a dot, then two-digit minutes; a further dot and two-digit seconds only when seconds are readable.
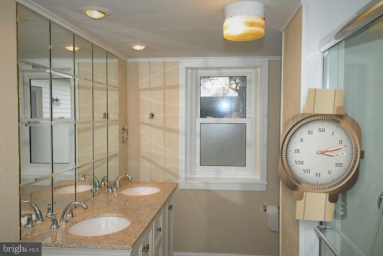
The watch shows 3.12
